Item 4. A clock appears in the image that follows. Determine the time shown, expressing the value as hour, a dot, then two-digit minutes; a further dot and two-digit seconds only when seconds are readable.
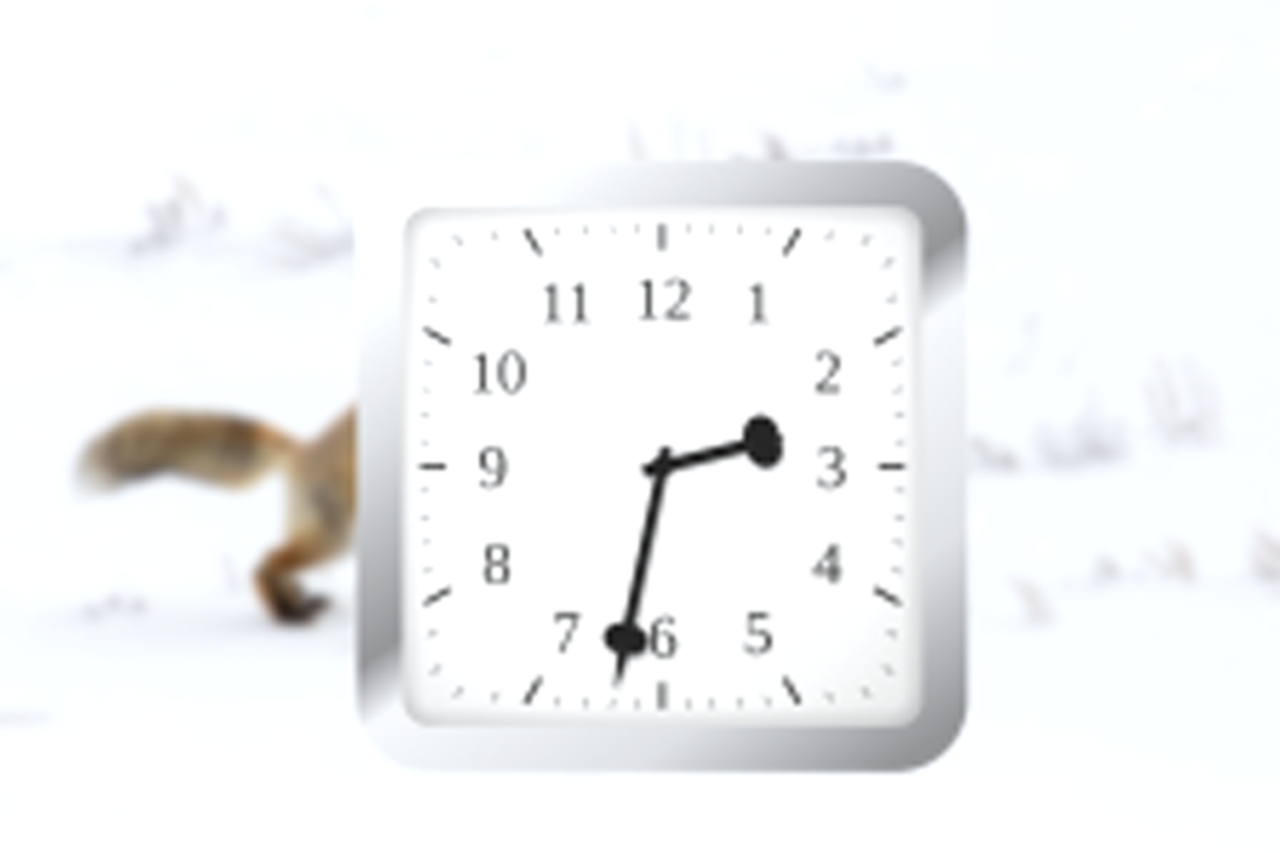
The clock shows 2.32
